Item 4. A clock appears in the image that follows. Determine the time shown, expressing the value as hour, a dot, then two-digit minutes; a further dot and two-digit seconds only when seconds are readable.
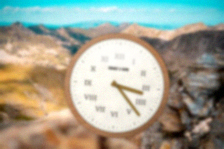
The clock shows 3.23
